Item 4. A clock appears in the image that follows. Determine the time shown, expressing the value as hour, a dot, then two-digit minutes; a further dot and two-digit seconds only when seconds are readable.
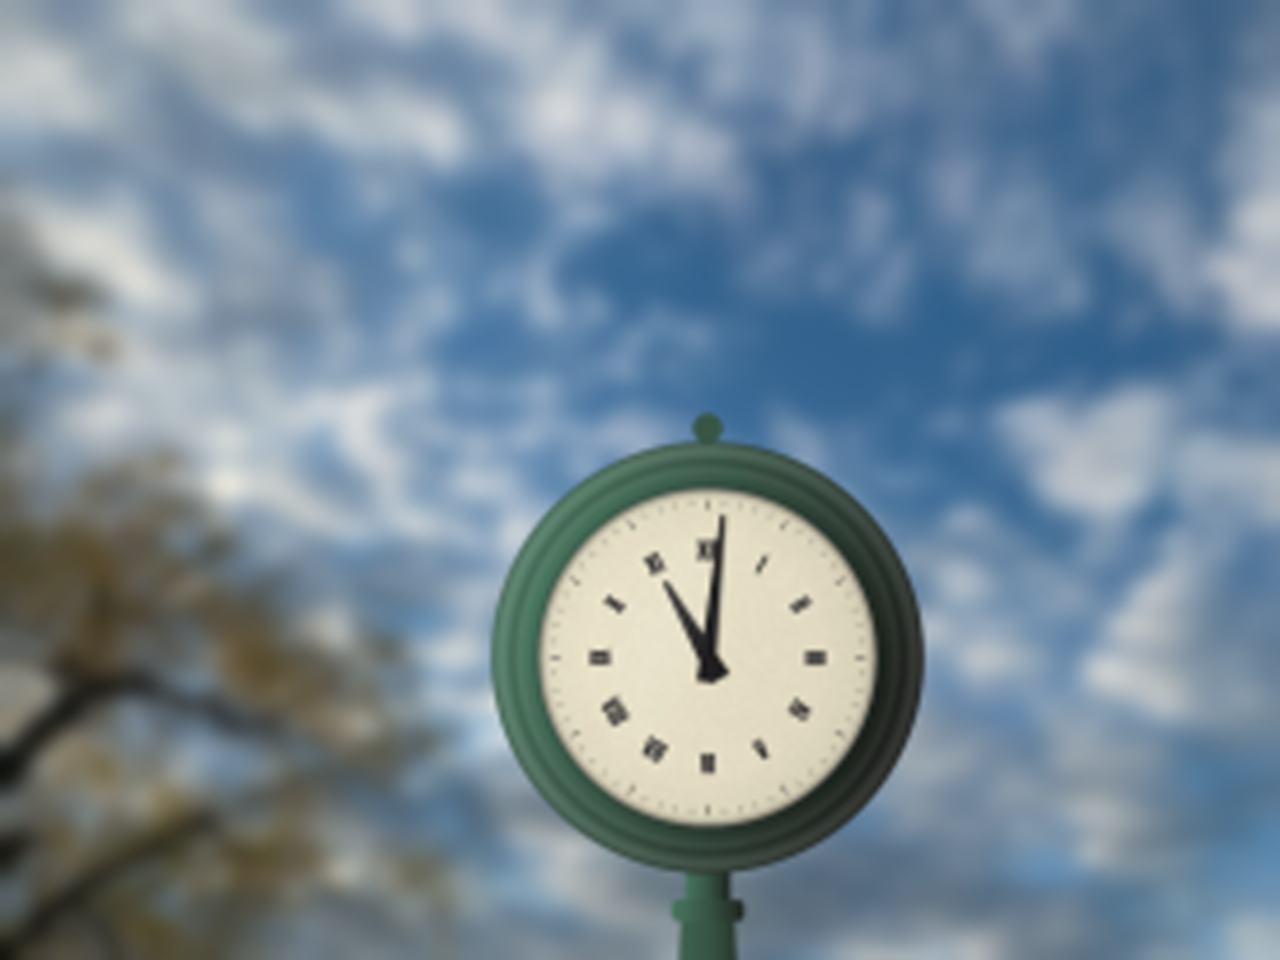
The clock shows 11.01
